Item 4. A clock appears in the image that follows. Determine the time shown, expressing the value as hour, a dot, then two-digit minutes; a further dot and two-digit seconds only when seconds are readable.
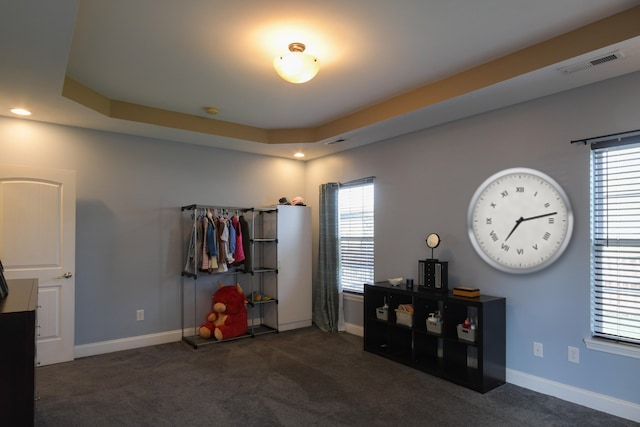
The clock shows 7.13
